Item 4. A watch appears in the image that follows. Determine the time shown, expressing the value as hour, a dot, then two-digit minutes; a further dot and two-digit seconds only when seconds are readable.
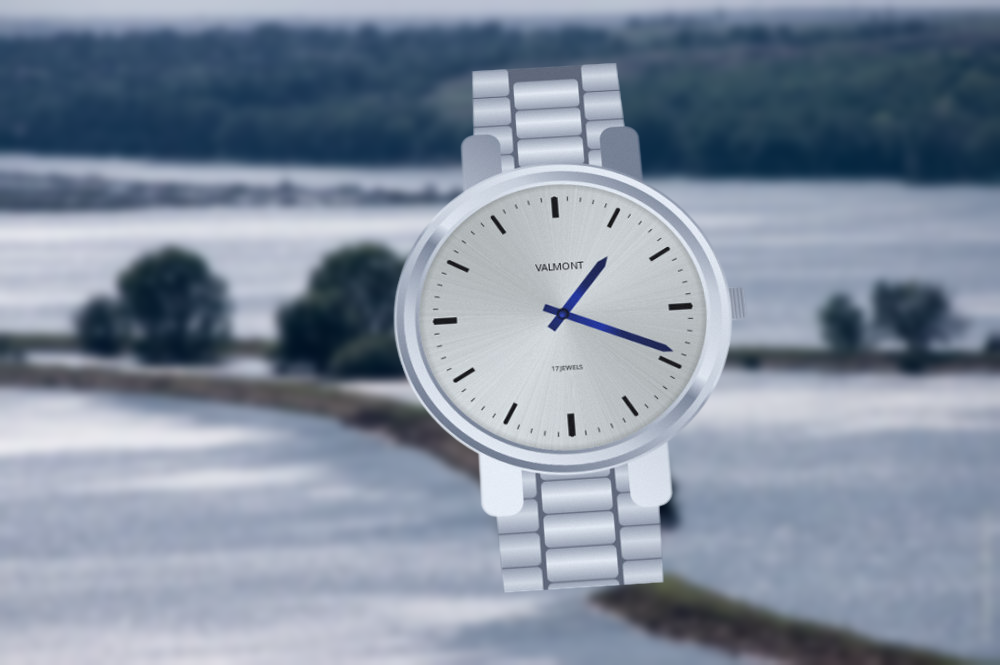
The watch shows 1.19
